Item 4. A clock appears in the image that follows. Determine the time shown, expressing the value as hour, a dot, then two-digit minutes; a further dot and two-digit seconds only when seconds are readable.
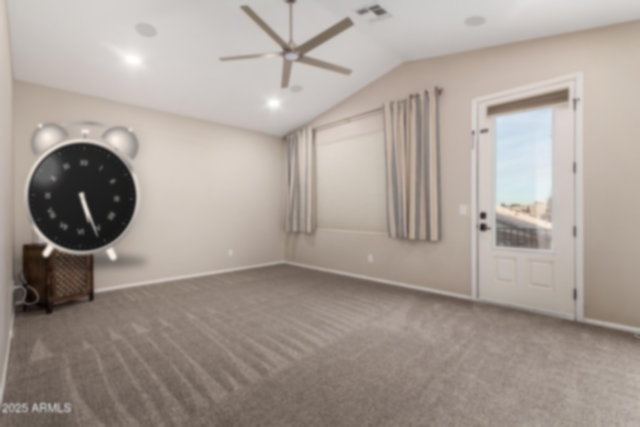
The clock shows 5.26
